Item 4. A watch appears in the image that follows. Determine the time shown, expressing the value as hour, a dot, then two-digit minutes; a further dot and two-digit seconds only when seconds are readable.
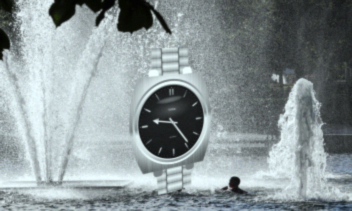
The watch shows 9.24
